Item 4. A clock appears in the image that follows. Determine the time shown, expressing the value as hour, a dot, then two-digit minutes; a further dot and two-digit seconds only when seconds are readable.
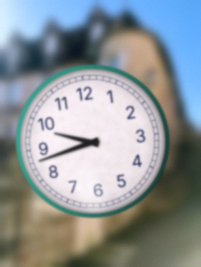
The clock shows 9.43
